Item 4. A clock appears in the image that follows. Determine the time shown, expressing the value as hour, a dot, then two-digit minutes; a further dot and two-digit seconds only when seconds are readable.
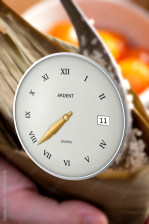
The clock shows 7.38
